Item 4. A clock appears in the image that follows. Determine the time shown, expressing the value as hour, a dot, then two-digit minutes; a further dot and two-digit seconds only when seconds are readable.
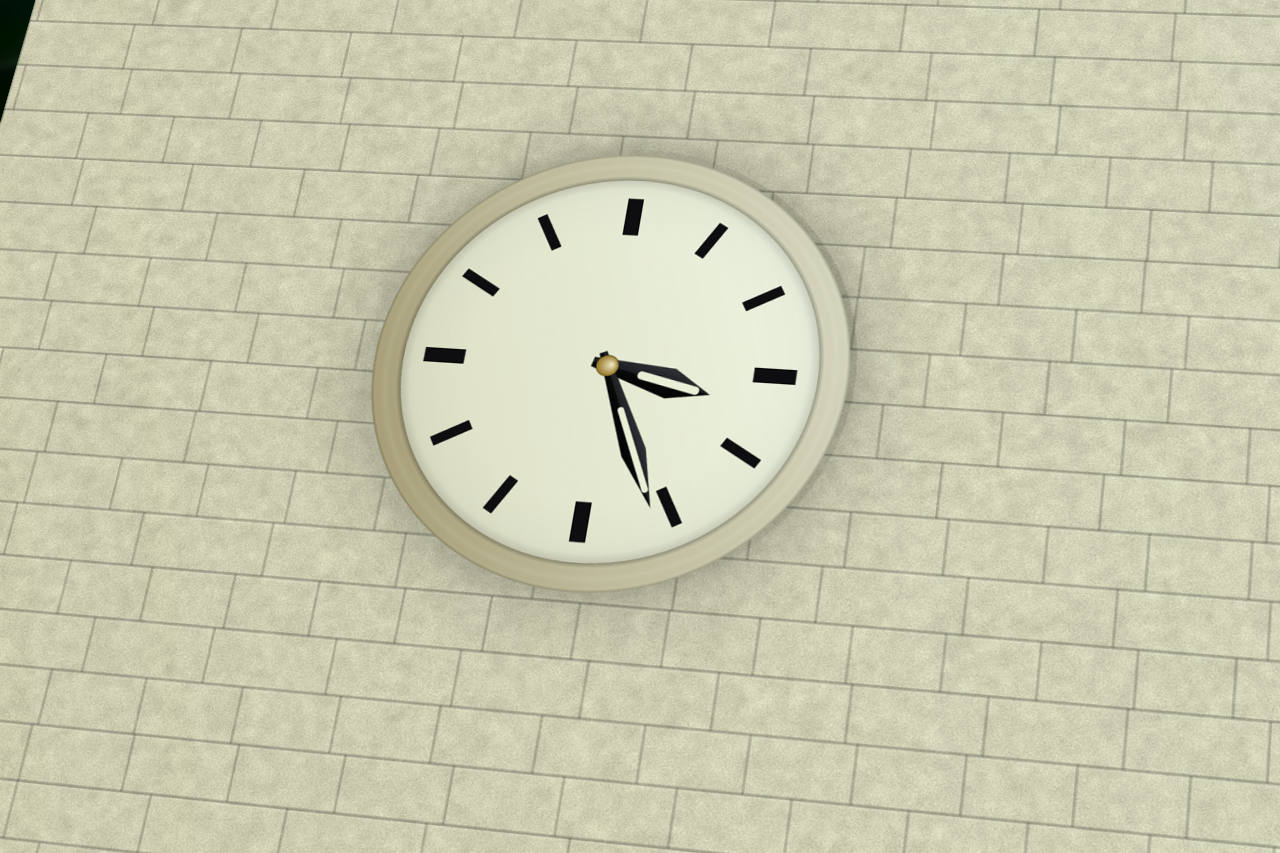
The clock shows 3.26
